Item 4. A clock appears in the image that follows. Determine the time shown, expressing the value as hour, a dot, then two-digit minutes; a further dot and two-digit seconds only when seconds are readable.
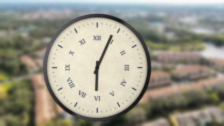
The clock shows 6.04
